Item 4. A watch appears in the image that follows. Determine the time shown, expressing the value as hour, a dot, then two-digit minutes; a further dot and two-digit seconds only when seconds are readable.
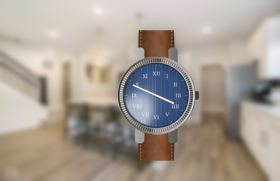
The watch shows 3.49
